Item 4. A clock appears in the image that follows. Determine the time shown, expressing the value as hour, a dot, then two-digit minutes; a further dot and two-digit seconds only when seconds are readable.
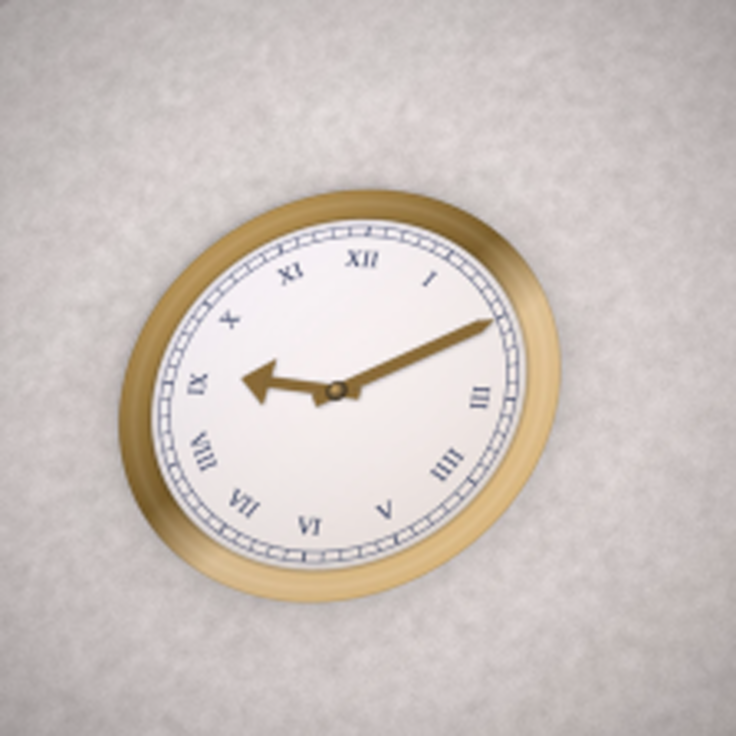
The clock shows 9.10
